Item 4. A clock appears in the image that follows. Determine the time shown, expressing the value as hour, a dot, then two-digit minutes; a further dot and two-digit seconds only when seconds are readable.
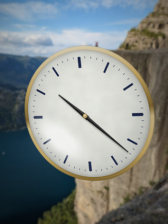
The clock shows 10.22
